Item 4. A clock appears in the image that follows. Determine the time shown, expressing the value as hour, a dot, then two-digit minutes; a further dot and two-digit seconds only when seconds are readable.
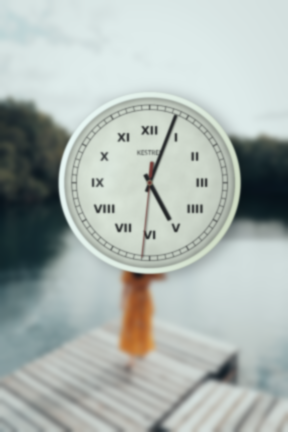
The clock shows 5.03.31
